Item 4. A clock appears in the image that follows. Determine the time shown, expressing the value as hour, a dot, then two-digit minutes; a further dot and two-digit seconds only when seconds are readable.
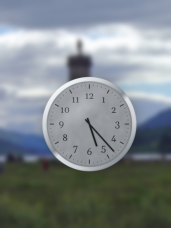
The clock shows 5.23
